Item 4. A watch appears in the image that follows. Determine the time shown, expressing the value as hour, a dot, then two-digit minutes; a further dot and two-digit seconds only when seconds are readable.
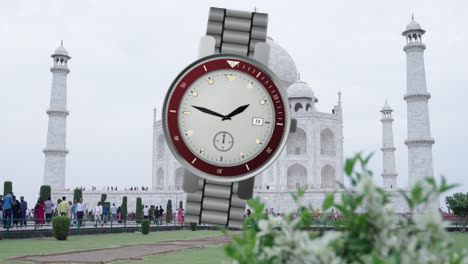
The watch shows 1.47
